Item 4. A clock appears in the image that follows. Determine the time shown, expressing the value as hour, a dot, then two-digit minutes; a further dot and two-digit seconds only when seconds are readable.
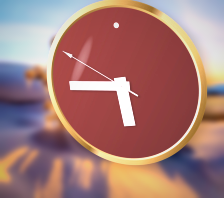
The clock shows 5.44.50
